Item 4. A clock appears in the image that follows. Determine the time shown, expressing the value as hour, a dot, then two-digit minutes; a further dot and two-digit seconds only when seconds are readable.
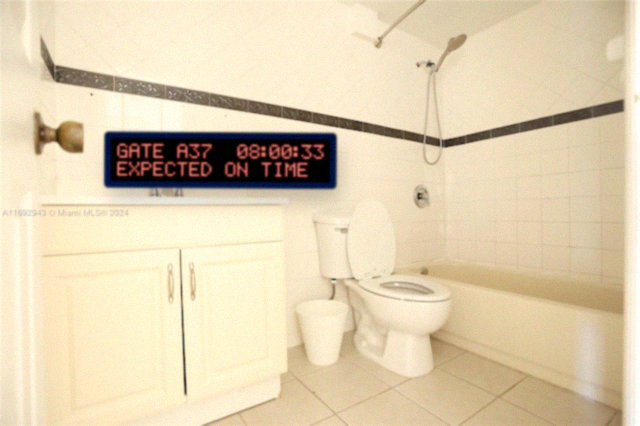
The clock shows 8.00.33
